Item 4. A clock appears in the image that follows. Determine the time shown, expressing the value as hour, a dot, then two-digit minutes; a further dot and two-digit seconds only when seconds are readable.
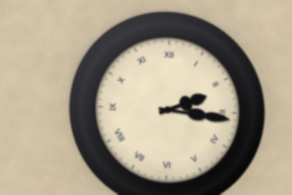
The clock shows 2.16
